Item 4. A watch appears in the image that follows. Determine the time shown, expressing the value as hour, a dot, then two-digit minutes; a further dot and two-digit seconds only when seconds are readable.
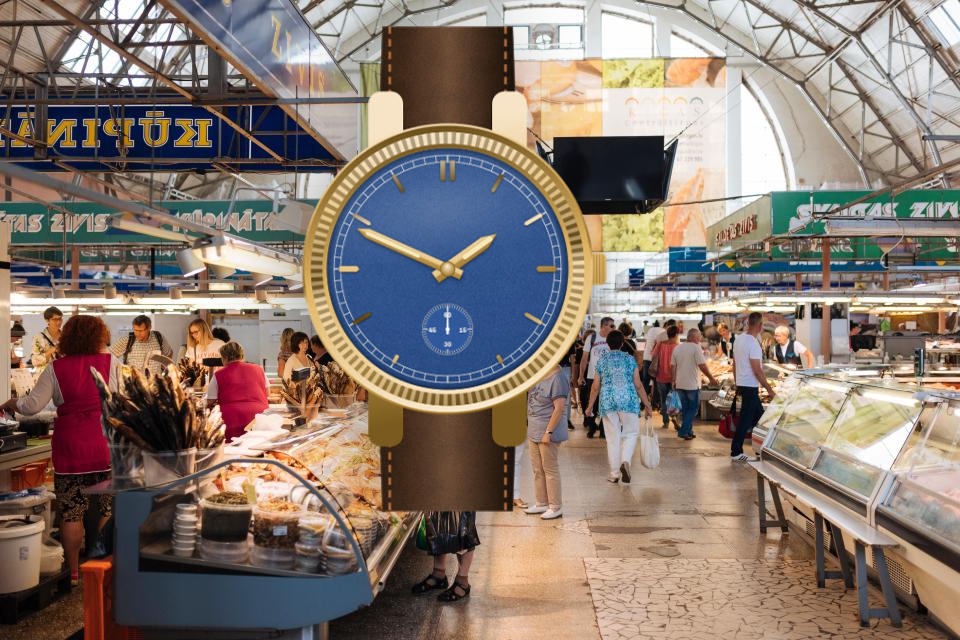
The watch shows 1.49
